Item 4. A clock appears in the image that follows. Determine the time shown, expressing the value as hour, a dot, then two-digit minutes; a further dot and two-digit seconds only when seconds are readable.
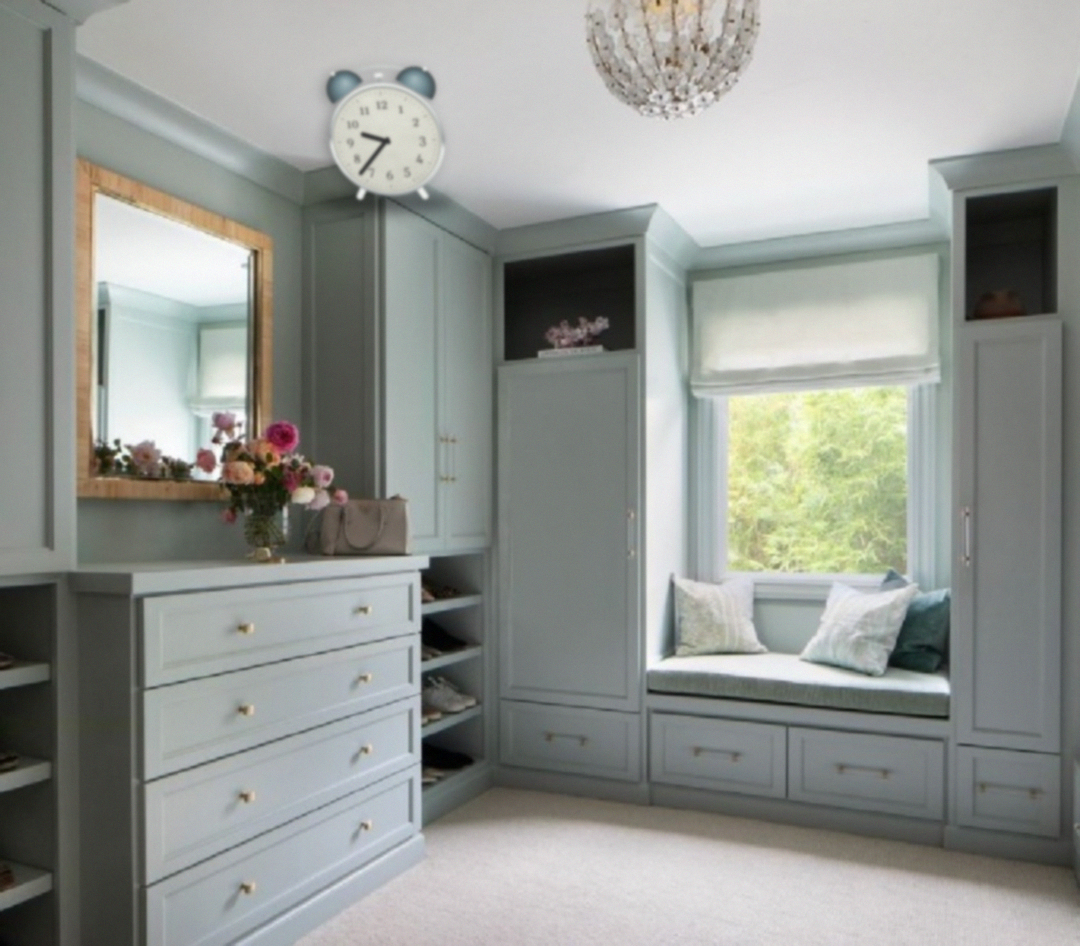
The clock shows 9.37
